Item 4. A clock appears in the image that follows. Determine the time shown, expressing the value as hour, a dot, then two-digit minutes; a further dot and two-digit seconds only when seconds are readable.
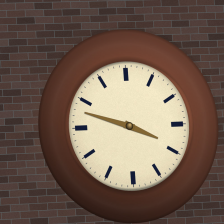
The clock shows 3.48
